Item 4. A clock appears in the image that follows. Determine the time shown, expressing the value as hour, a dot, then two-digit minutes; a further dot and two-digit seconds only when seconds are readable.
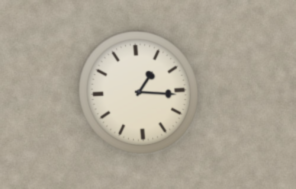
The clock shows 1.16
